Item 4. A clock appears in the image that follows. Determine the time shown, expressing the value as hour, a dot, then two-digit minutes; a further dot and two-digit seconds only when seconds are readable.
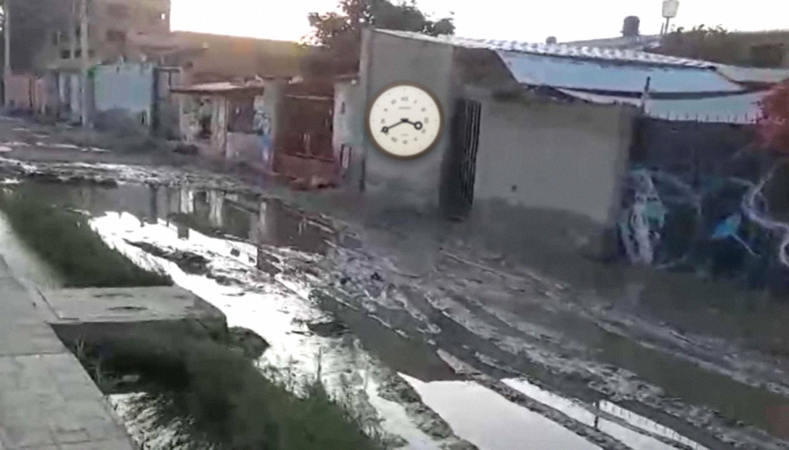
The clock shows 3.41
